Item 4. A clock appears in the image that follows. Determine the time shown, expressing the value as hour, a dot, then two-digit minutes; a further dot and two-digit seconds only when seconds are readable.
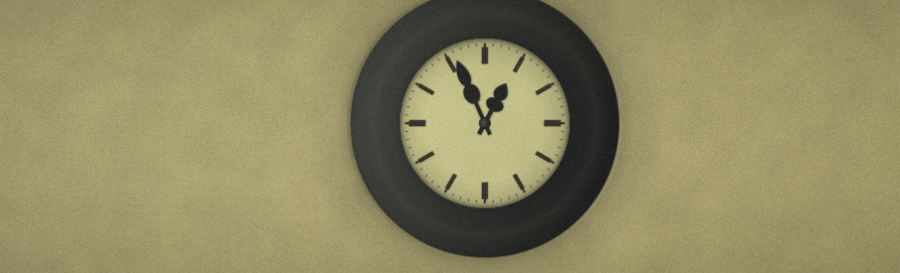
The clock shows 12.56
